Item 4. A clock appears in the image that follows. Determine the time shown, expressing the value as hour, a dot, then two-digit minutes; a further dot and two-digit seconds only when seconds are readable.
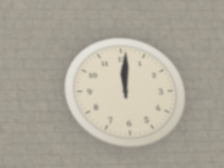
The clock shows 12.01
